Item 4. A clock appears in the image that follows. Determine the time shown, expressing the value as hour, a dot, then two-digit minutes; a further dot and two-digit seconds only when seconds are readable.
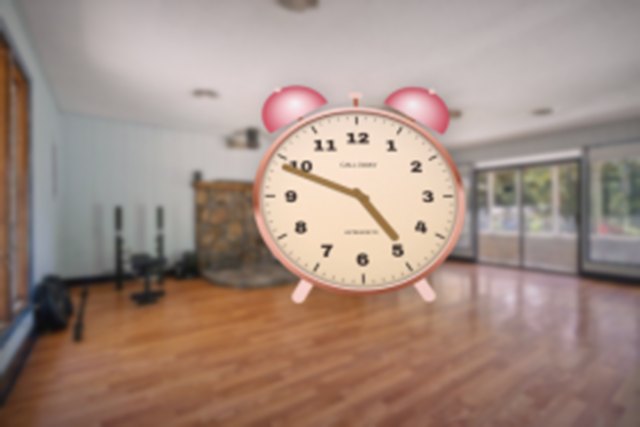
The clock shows 4.49
